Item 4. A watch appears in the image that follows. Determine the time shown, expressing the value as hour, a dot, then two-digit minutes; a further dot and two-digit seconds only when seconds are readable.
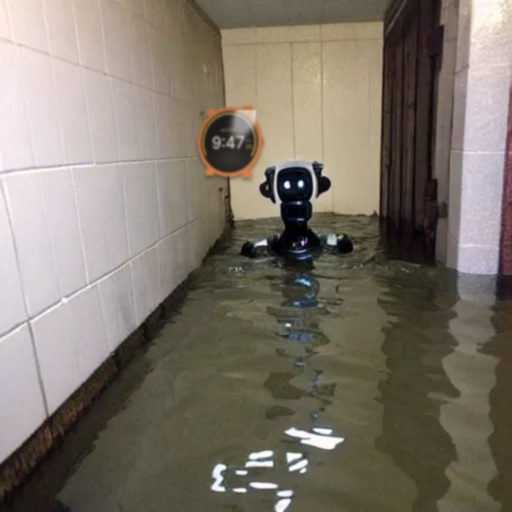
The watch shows 9.47
